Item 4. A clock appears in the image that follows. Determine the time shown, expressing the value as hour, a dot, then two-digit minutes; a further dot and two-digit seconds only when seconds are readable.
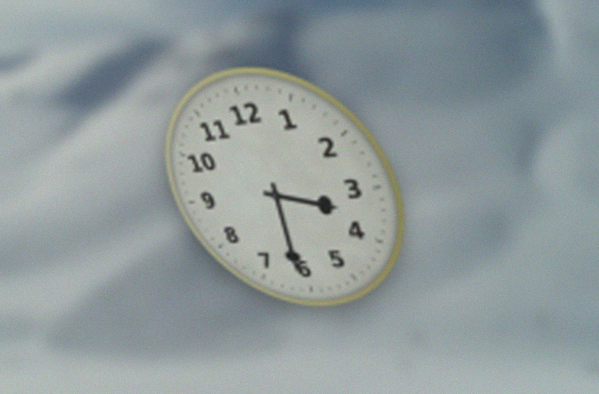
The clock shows 3.31
